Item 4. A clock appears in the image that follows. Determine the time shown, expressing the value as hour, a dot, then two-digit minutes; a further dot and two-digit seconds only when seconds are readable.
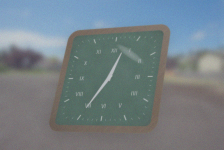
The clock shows 12.35
